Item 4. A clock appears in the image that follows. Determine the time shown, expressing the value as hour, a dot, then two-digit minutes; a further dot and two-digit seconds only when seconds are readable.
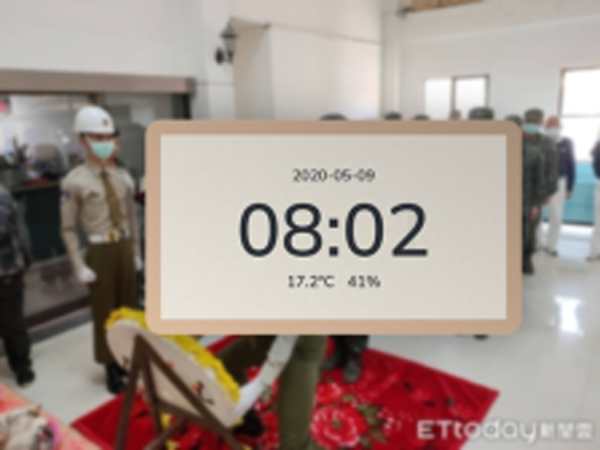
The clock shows 8.02
